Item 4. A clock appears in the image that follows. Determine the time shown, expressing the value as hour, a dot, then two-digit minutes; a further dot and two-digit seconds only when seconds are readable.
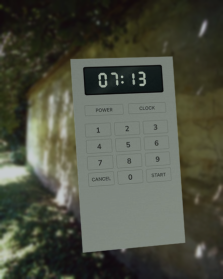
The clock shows 7.13
